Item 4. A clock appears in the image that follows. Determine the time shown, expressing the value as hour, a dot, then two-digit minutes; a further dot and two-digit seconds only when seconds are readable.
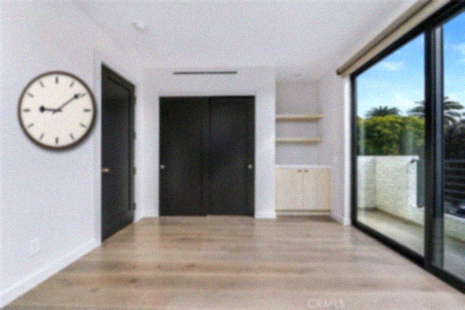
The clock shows 9.09
